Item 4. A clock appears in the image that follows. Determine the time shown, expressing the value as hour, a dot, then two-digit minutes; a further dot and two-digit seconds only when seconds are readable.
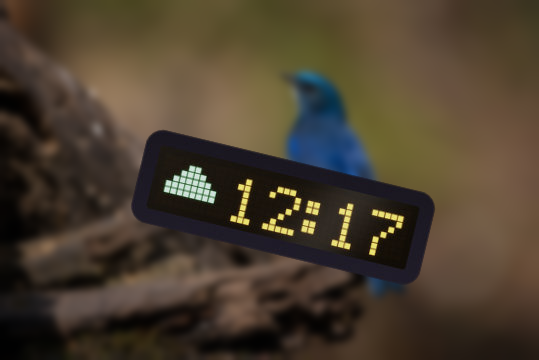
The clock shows 12.17
